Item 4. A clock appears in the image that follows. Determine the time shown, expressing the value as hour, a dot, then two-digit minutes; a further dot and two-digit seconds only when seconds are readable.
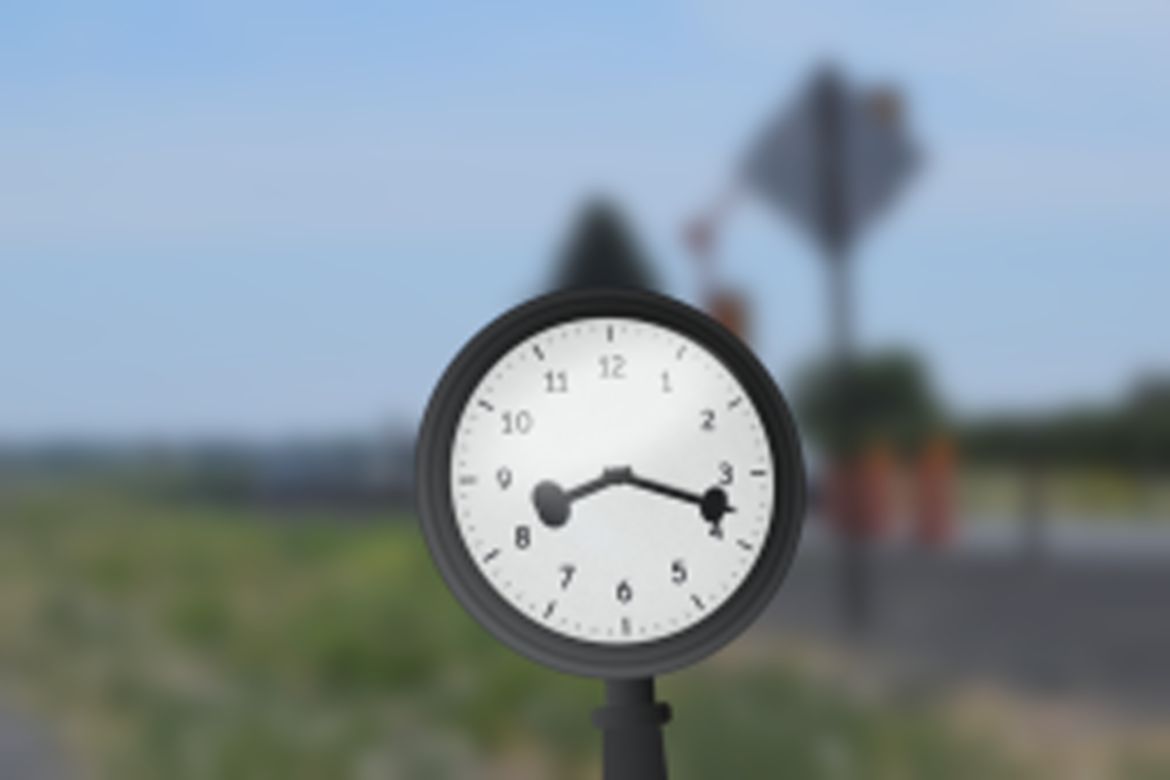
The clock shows 8.18
